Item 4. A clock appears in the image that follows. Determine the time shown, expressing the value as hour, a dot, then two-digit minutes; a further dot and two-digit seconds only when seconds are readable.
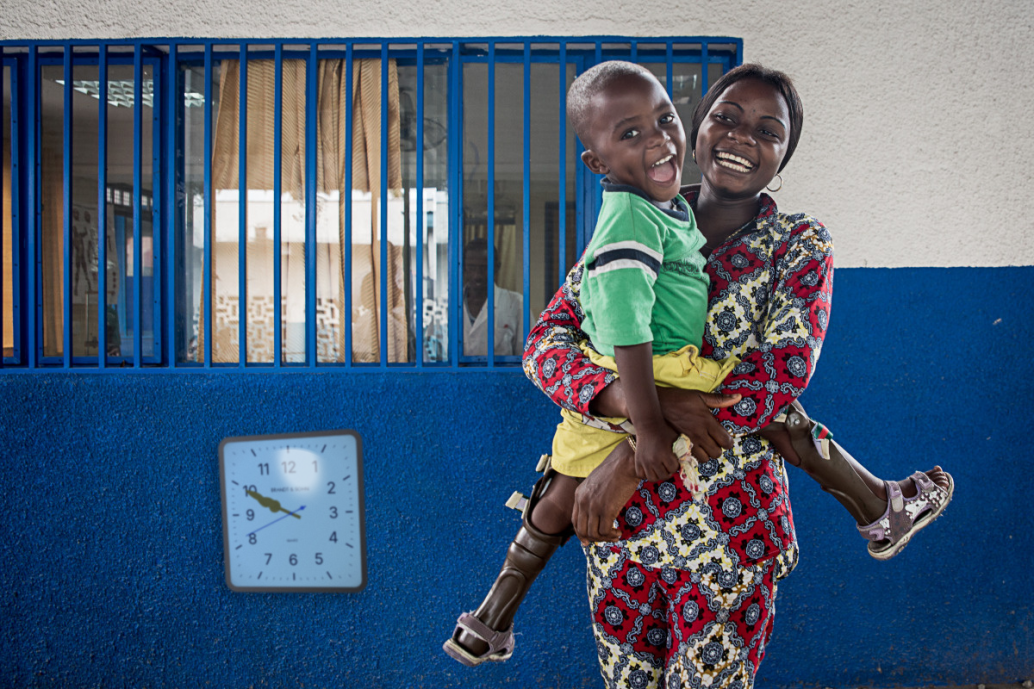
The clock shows 9.49.41
